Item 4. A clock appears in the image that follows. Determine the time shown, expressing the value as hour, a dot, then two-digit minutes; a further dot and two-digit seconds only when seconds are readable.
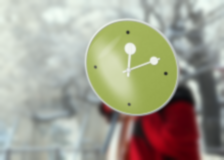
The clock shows 12.11
